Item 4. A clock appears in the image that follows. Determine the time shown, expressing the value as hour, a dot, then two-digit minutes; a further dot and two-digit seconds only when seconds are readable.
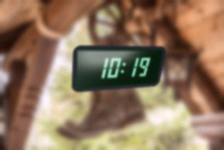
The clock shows 10.19
